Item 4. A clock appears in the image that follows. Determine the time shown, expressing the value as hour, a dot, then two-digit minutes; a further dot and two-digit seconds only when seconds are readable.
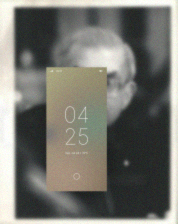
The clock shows 4.25
